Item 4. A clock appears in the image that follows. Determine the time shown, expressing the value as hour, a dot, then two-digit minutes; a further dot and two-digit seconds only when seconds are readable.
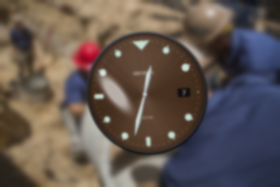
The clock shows 12.33
